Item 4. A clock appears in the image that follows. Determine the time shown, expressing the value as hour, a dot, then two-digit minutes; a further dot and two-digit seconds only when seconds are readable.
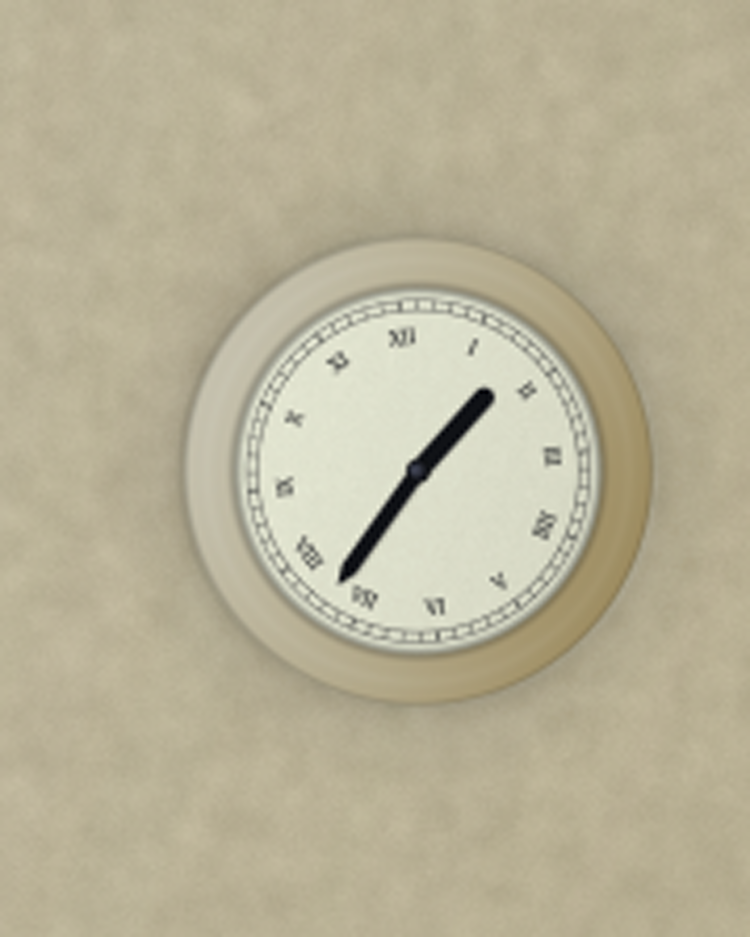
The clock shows 1.37
